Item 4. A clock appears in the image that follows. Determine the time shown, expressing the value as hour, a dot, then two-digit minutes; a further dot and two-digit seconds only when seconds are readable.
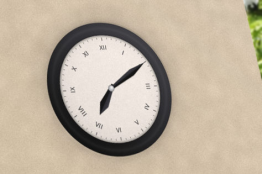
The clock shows 7.10
